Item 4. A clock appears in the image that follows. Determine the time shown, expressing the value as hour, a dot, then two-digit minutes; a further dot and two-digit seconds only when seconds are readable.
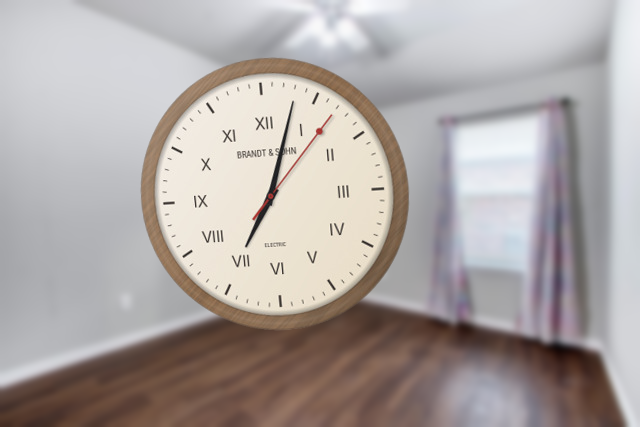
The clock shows 7.03.07
